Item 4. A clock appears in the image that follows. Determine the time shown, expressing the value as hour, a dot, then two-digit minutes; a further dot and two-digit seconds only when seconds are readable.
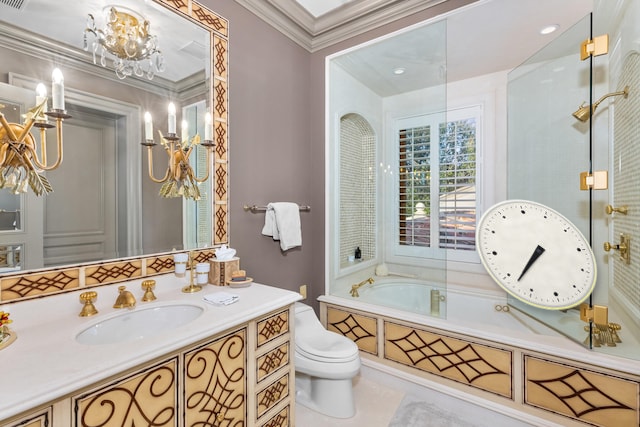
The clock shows 7.38
